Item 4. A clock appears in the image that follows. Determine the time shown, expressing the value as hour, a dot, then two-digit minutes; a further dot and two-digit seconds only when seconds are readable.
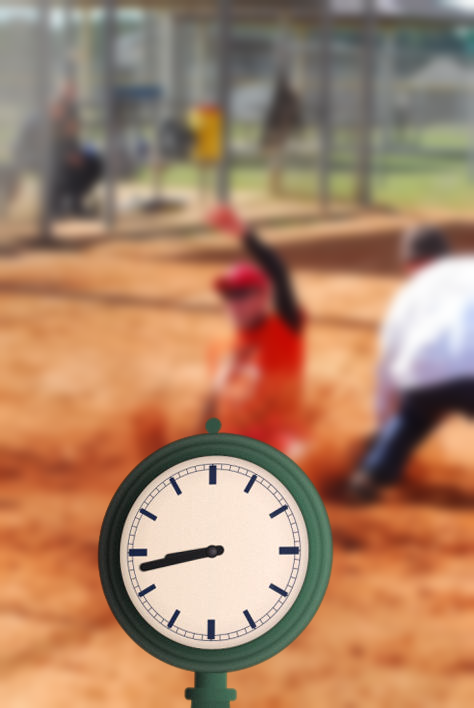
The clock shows 8.43
